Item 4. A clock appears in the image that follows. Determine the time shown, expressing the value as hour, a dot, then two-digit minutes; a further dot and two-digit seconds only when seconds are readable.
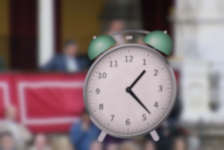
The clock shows 1.23
